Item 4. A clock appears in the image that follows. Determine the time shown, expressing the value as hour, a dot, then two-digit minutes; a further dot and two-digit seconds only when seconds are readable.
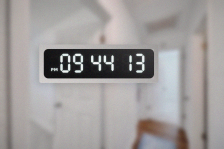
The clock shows 9.44.13
